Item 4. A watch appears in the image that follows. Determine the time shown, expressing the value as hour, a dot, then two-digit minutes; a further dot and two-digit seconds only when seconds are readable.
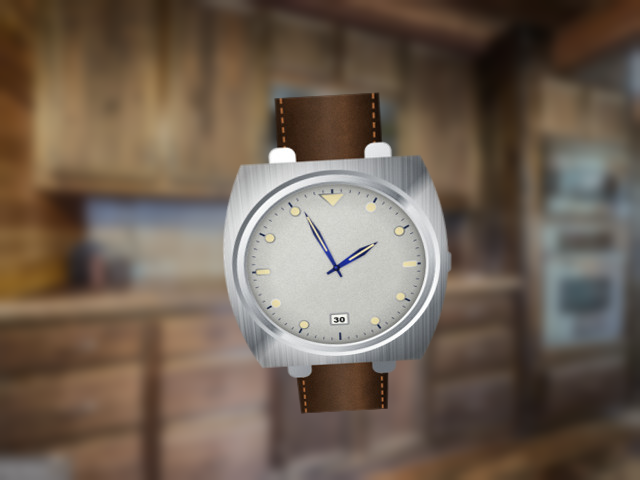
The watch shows 1.56
